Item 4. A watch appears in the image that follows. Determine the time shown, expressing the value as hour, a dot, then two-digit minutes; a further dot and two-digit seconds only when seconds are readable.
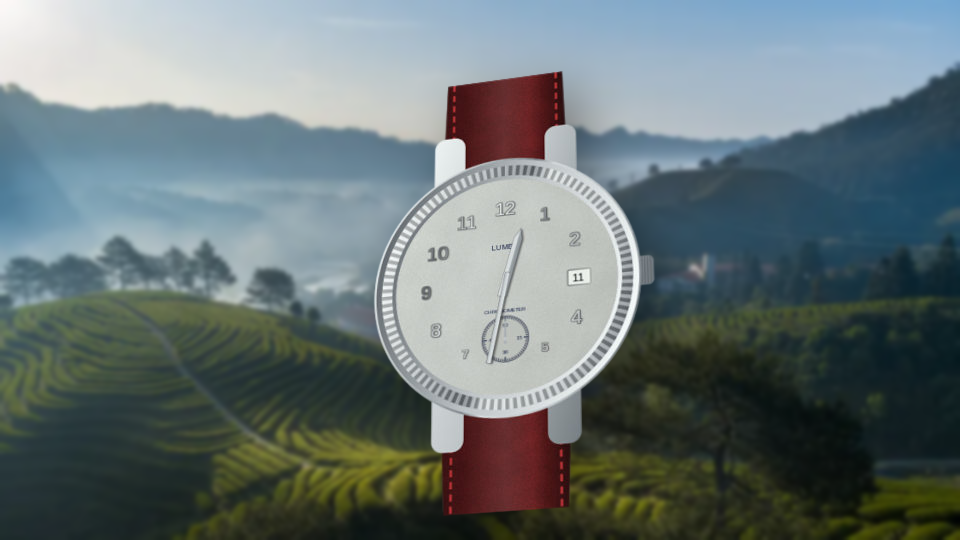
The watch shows 12.32
